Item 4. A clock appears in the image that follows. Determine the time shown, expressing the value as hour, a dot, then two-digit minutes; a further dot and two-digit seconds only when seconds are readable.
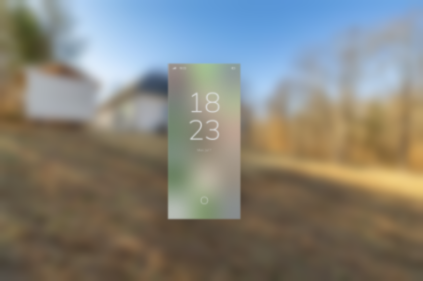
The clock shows 18.23
